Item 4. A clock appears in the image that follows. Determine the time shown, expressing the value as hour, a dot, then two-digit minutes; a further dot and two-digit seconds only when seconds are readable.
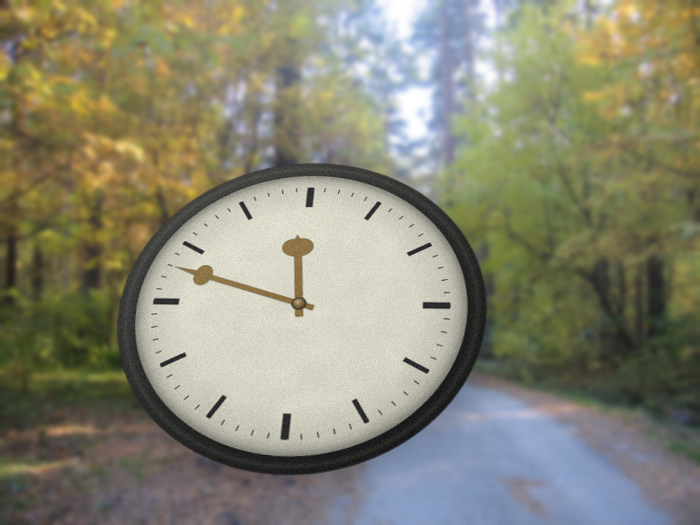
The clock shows 11.48
